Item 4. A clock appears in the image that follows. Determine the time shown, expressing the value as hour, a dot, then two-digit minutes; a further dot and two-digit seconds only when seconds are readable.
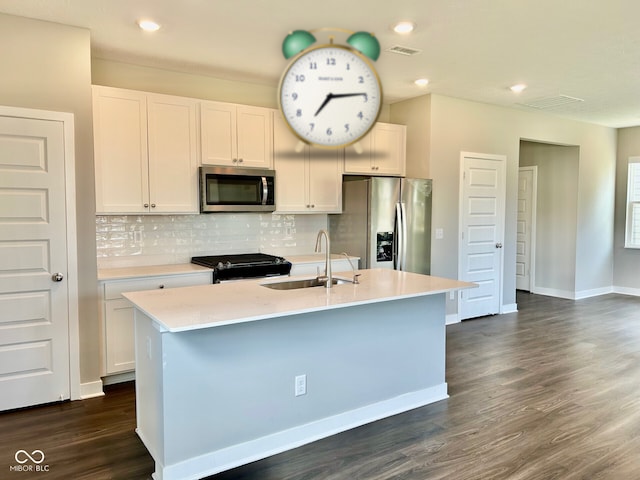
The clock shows 7.14
